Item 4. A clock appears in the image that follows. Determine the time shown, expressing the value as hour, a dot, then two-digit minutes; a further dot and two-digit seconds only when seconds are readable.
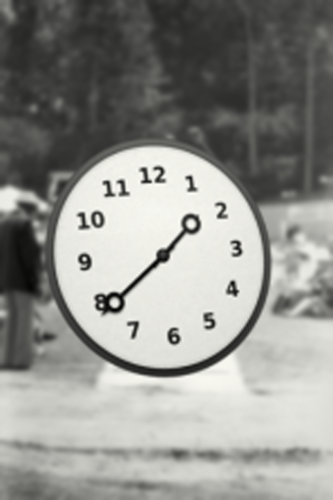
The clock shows 1.39
